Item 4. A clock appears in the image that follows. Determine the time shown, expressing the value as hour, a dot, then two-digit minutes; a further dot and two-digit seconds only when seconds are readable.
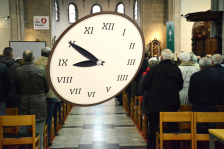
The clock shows 8.50
